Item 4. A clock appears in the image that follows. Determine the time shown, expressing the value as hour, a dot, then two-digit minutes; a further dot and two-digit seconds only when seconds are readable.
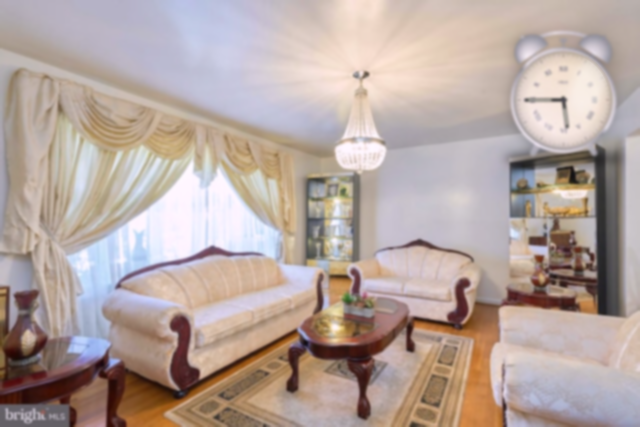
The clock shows 5.45
